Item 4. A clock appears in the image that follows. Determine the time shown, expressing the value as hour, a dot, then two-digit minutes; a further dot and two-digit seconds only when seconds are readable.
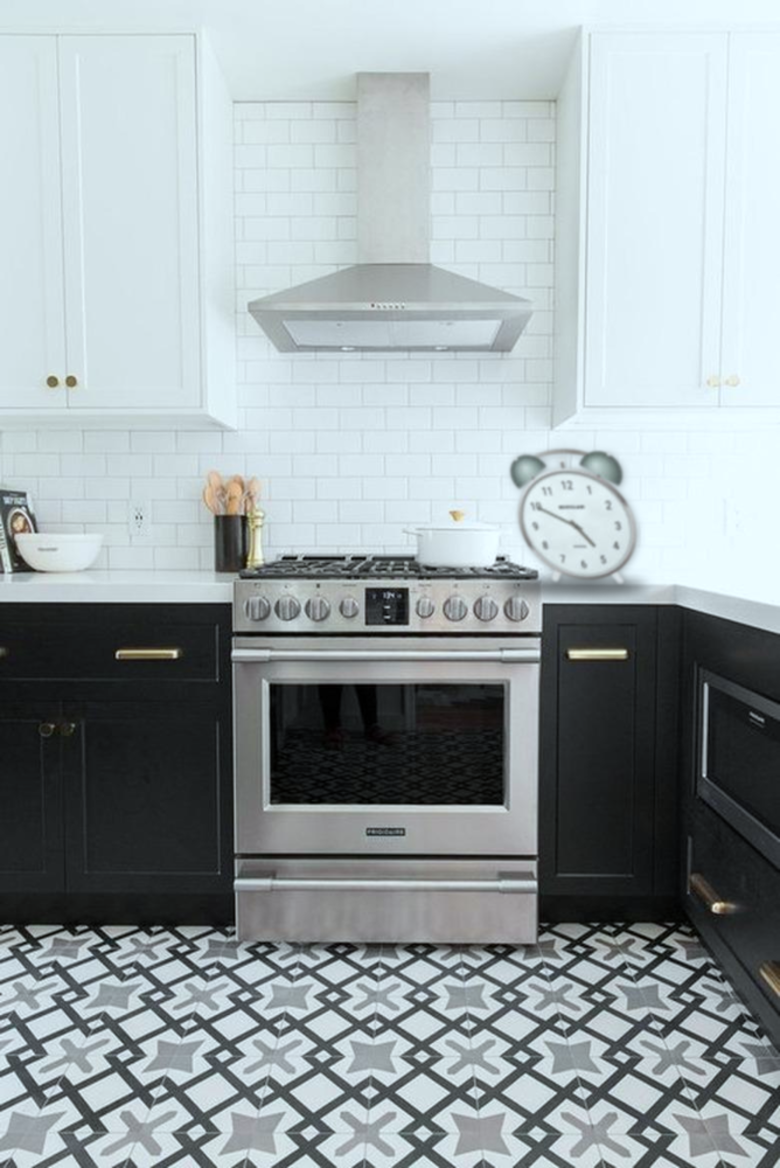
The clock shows 4.50
